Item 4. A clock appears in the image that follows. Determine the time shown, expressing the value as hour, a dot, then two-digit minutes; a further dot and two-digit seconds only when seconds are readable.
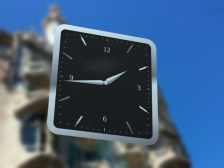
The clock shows 1.44
